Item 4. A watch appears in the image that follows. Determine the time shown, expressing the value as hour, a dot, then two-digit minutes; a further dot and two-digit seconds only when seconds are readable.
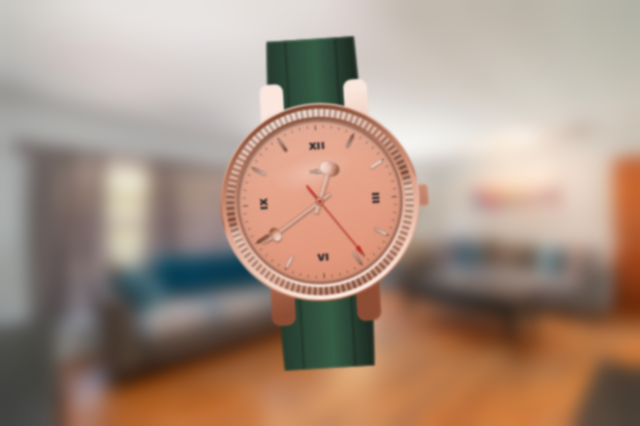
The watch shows 12.39.24
